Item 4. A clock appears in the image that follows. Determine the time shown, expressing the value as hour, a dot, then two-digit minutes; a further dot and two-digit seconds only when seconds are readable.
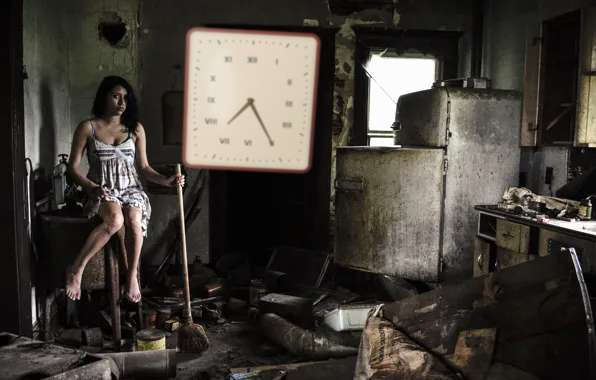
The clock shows 7.25
